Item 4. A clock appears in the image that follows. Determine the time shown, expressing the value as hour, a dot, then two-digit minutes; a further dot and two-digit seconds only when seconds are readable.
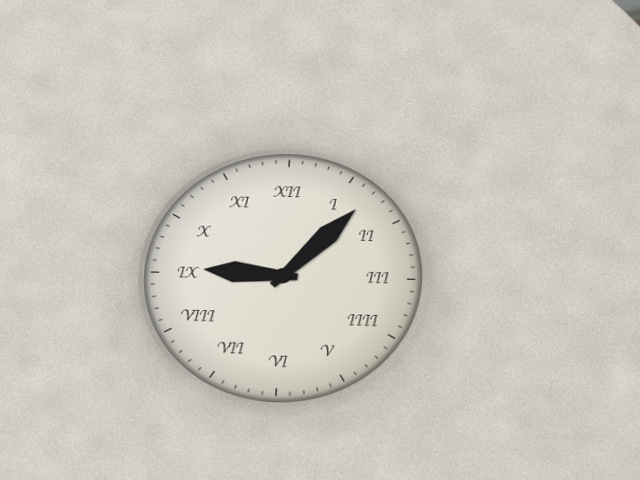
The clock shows 9.07
